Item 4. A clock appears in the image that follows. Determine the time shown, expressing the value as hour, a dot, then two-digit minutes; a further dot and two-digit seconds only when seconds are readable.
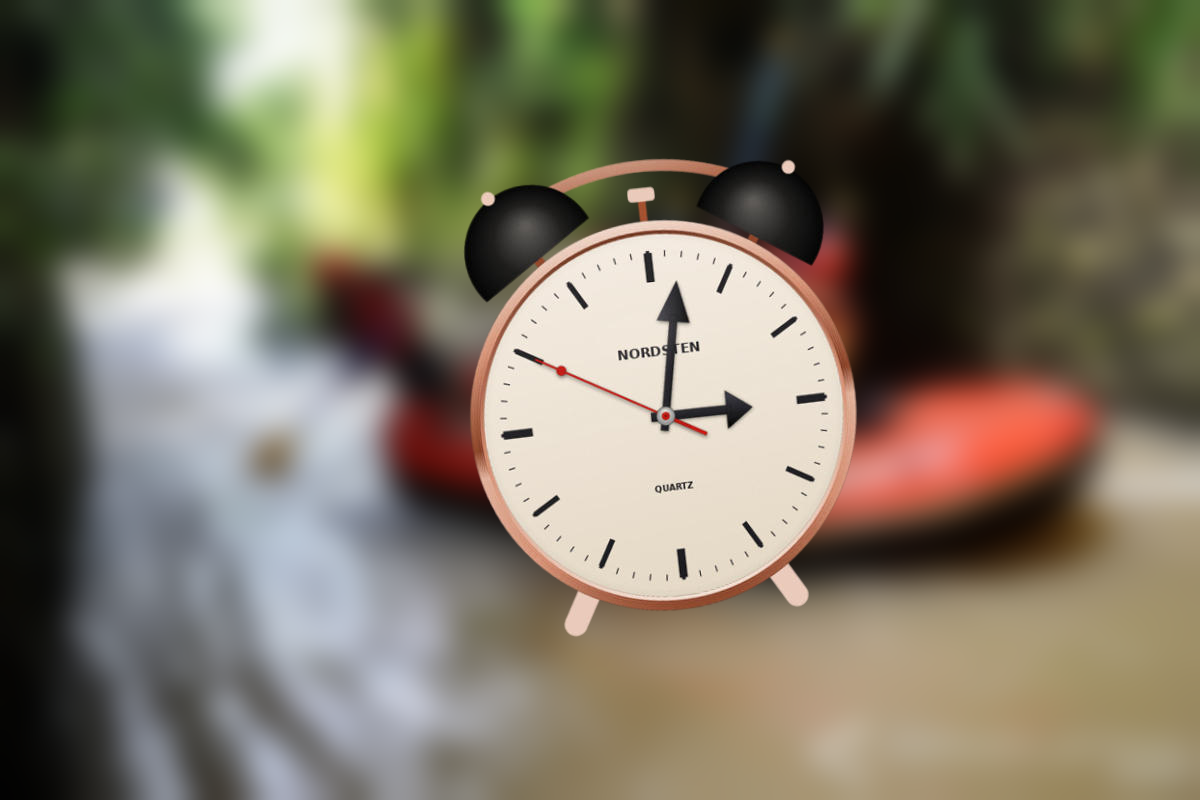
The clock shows 3.01.50
